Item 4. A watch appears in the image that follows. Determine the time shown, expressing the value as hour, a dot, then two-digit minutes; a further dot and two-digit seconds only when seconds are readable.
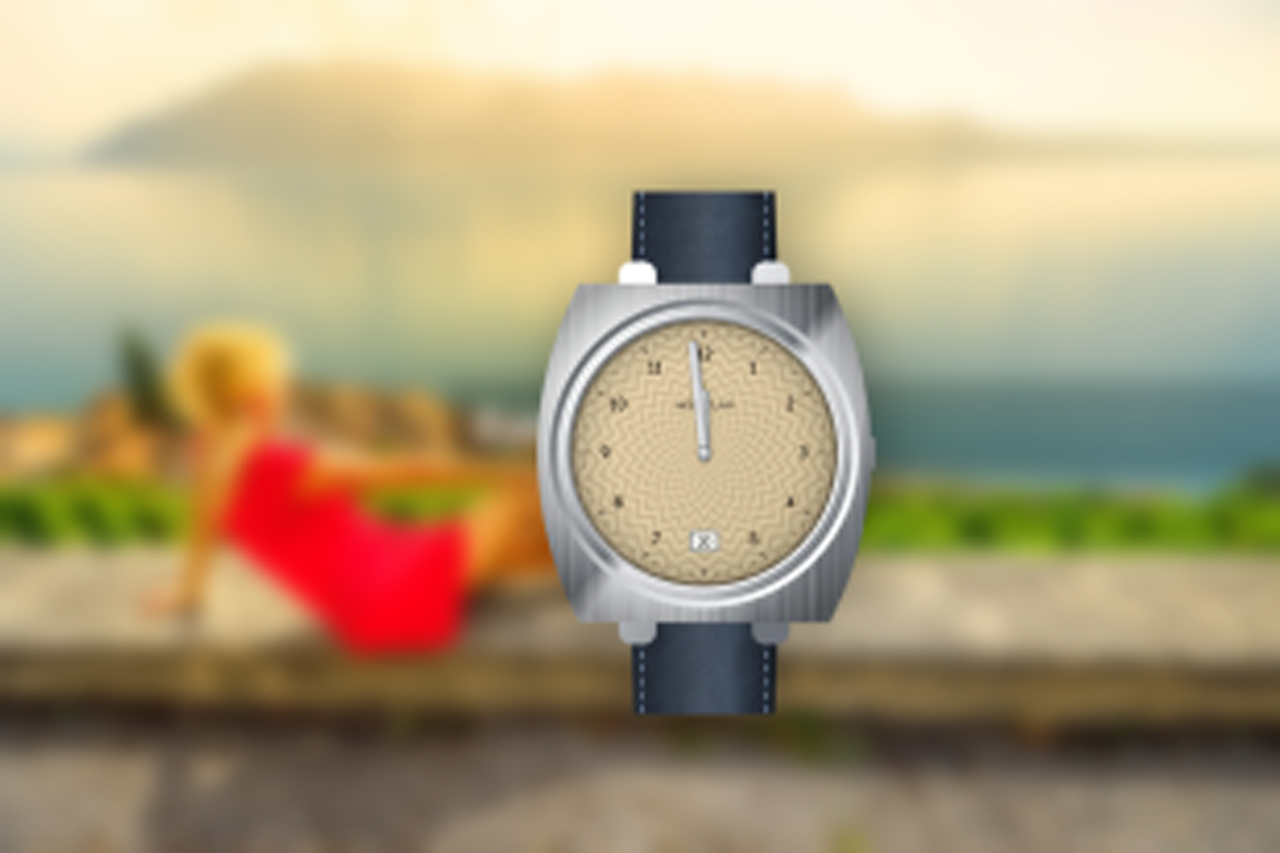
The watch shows 11.59
